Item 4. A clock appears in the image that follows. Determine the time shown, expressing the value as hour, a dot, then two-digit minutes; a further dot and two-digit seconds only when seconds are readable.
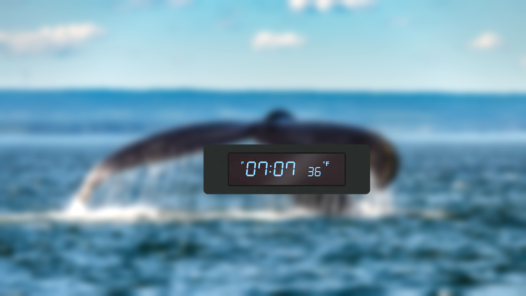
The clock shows 7.07
